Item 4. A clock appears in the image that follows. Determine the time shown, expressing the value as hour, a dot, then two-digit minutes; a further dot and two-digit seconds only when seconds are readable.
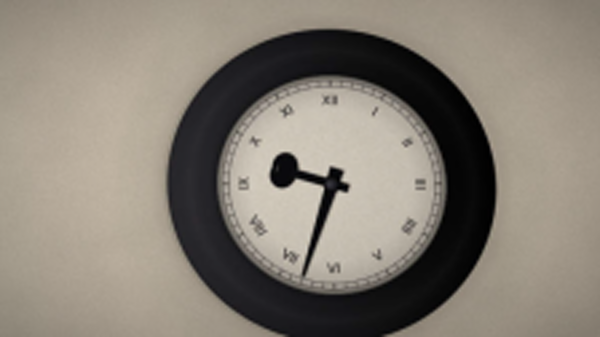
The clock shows 9.33
